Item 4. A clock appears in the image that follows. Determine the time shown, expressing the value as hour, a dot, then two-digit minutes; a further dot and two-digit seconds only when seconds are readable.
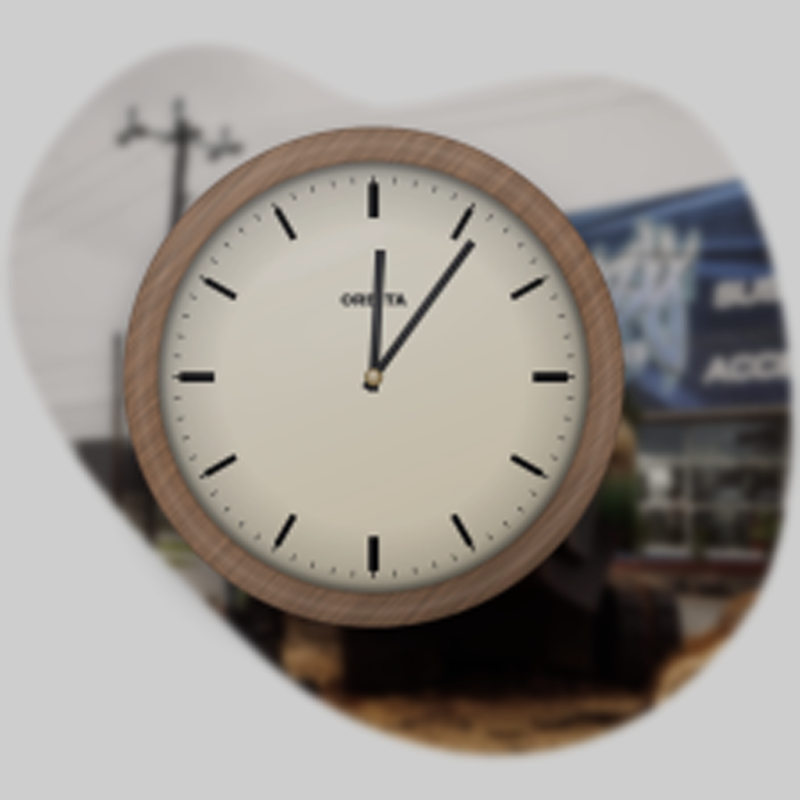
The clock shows 12.06
